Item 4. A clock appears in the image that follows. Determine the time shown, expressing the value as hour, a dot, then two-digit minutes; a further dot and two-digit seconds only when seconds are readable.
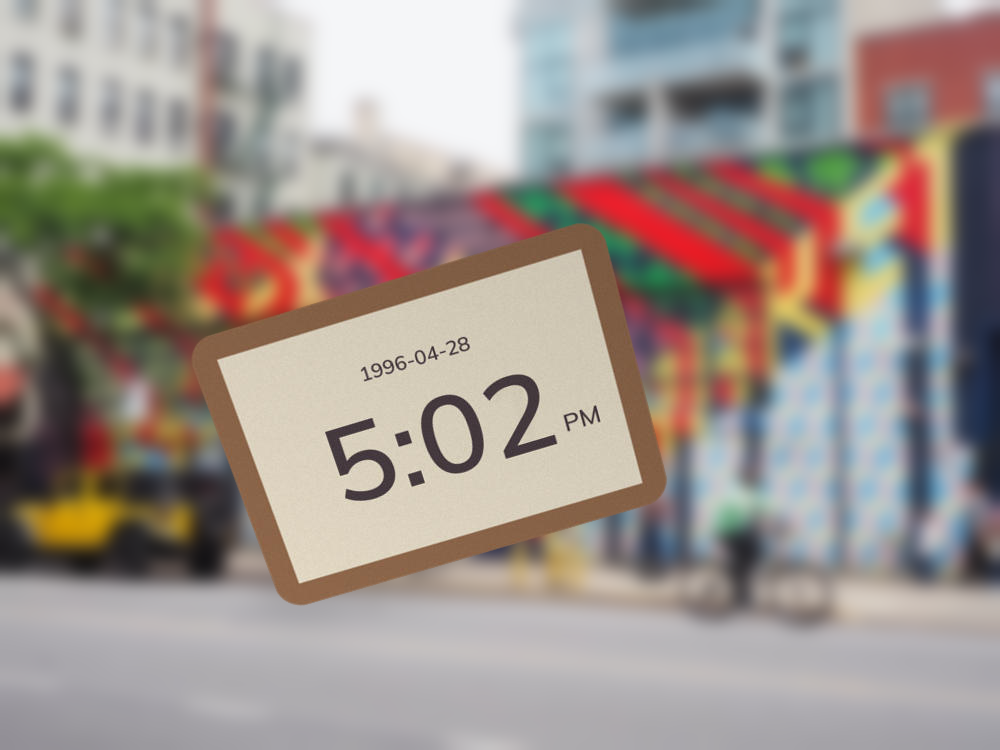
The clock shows 5.02
